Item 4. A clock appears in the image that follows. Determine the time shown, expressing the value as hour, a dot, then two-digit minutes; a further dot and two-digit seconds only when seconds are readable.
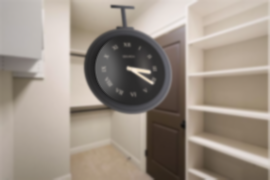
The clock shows 3.21
